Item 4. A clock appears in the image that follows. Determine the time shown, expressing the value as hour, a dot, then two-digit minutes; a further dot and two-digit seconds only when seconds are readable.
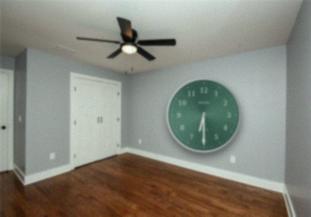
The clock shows 6.30
